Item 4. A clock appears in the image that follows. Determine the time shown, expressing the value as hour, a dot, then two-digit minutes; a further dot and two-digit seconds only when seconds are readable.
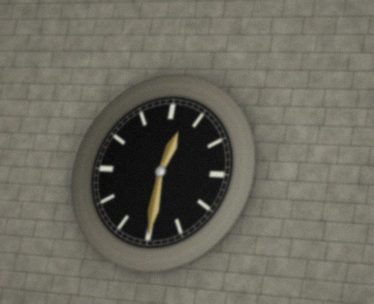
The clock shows 12.30
